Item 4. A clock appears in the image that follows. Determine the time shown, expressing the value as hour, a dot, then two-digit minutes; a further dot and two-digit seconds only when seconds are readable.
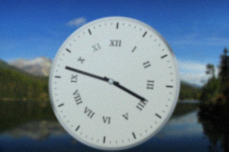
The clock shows 3.47
